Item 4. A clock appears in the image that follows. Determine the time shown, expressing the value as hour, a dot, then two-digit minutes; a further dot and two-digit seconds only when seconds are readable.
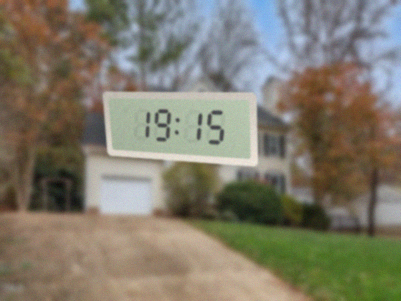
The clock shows 19.15
